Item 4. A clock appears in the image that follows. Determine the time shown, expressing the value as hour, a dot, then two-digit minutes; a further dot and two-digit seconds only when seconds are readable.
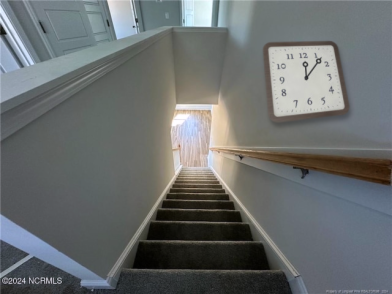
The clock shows 12.07
